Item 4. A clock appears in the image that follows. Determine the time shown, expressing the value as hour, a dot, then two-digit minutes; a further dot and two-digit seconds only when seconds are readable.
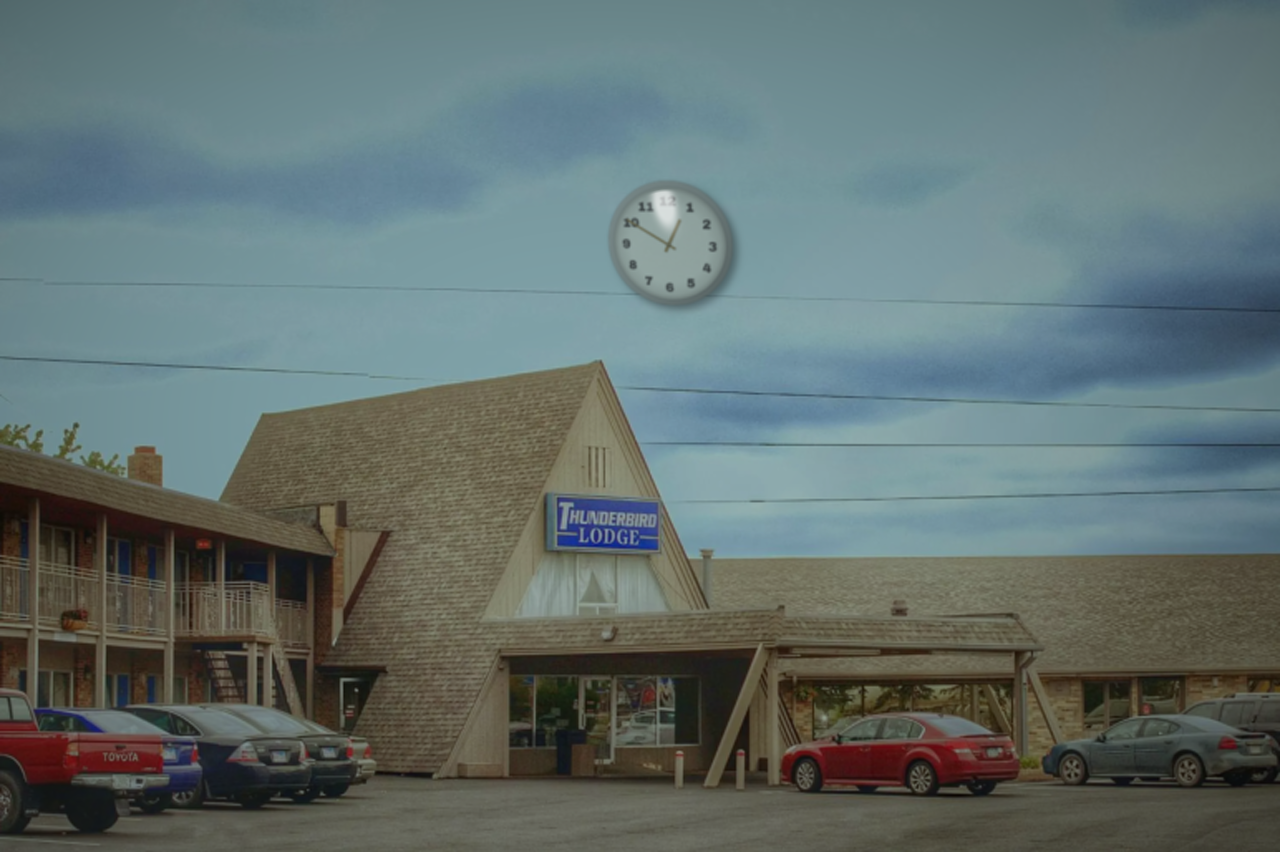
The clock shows 12.50
